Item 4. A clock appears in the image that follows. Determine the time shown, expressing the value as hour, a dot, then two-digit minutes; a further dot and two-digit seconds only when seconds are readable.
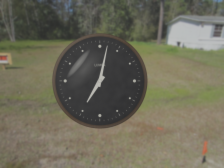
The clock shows 7.02
